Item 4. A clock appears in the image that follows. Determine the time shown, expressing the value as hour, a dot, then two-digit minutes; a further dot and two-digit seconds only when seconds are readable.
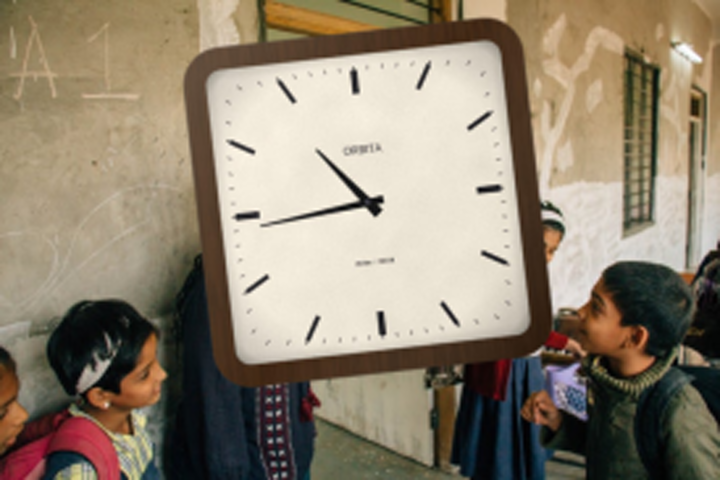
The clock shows 10.44
